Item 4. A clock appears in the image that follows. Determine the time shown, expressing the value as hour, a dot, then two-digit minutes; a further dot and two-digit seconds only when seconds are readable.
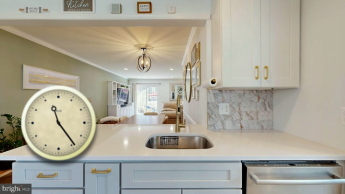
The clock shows 11.24
